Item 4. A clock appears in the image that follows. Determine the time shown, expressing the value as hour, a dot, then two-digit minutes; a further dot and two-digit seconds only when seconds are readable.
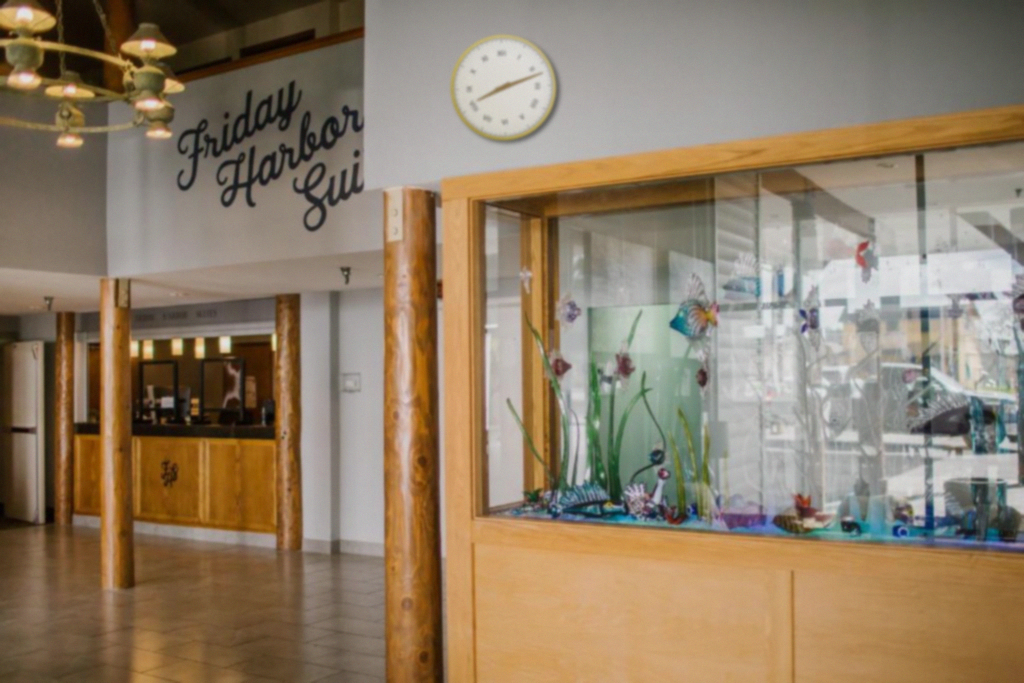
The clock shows 8.12
